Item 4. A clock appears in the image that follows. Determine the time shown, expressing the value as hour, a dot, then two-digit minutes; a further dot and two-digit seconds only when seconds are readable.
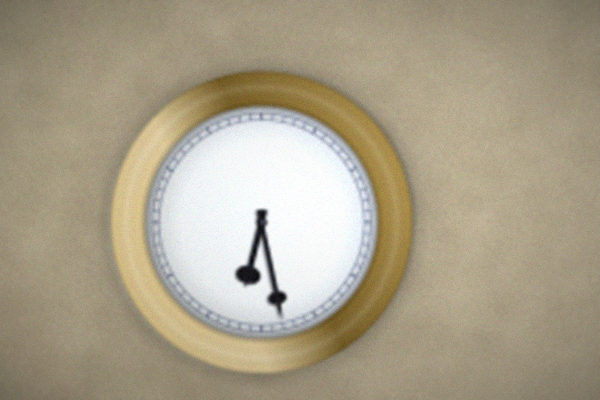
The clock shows 6.28
